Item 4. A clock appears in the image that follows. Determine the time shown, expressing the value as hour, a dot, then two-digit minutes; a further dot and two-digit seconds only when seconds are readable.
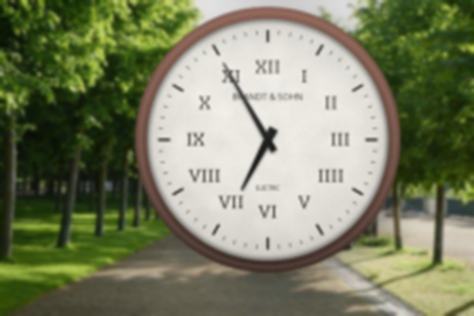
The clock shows 6.55
